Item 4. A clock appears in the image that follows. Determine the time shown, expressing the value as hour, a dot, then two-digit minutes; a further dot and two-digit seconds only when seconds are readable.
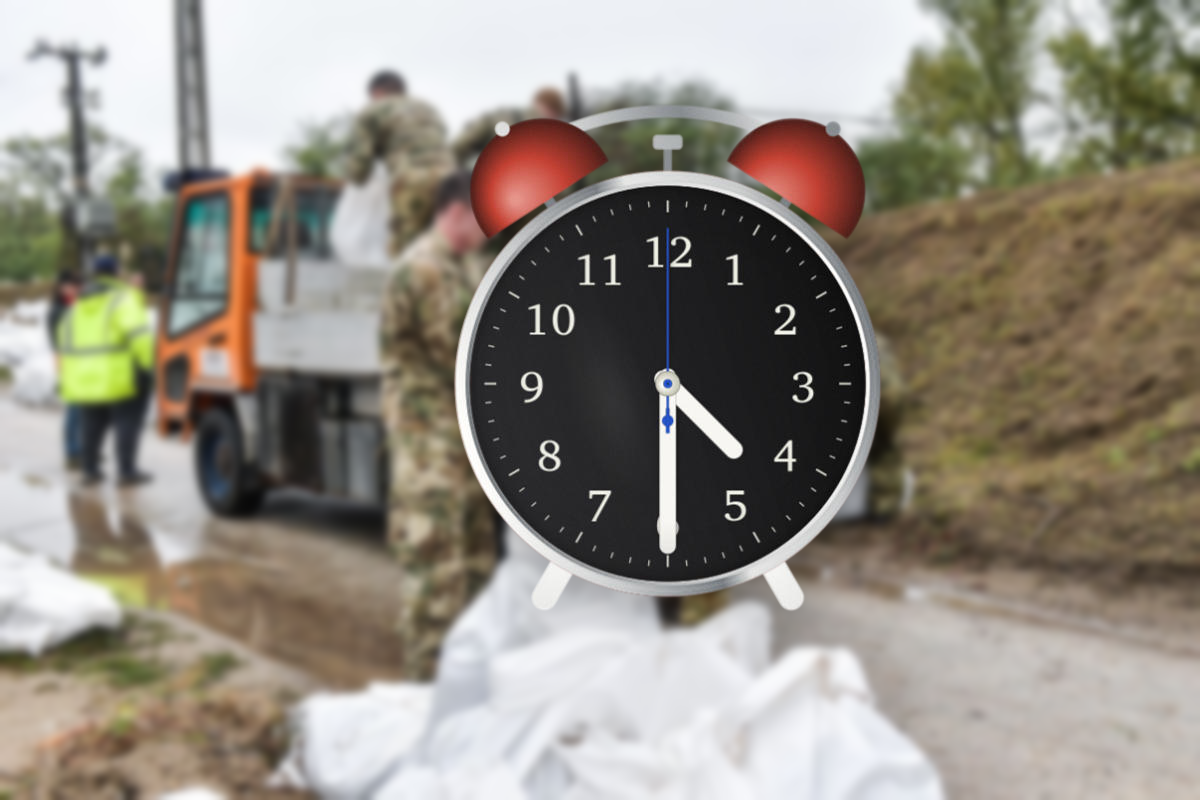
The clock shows 4.30.00
